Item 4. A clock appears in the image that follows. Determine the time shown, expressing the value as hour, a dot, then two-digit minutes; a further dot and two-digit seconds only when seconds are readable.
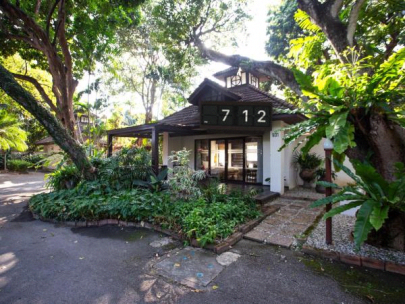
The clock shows 7.12
